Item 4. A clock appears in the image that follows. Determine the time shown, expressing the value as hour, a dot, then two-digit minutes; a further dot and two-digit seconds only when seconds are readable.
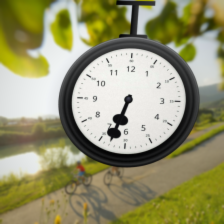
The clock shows 6.33
